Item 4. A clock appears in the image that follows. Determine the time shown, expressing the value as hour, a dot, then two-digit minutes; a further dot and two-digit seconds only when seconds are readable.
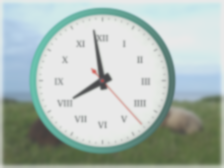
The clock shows 7.58.23
